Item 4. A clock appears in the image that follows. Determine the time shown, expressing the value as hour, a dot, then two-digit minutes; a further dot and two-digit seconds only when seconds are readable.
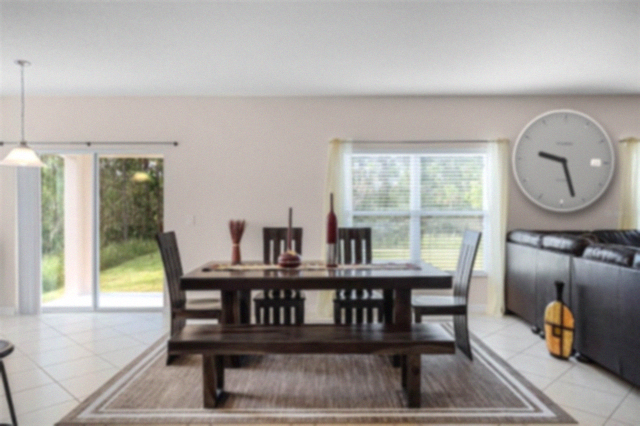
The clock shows 9.27
